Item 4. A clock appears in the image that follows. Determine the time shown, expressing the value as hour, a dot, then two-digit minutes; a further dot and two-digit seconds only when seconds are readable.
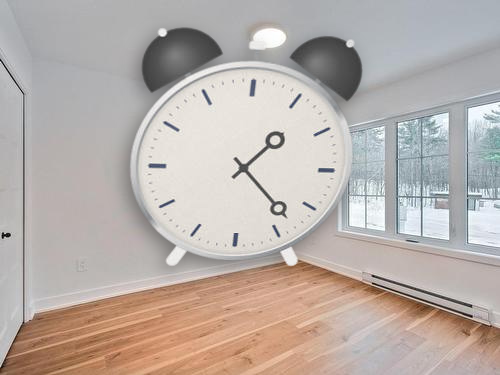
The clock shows 1.23
